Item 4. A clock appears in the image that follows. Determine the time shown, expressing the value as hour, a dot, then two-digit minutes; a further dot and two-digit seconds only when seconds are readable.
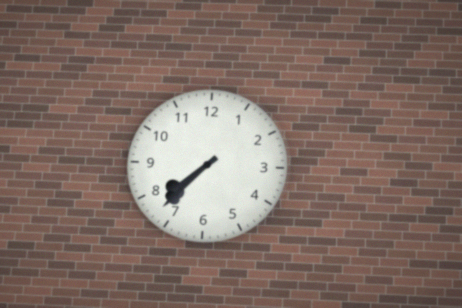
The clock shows 7.37
